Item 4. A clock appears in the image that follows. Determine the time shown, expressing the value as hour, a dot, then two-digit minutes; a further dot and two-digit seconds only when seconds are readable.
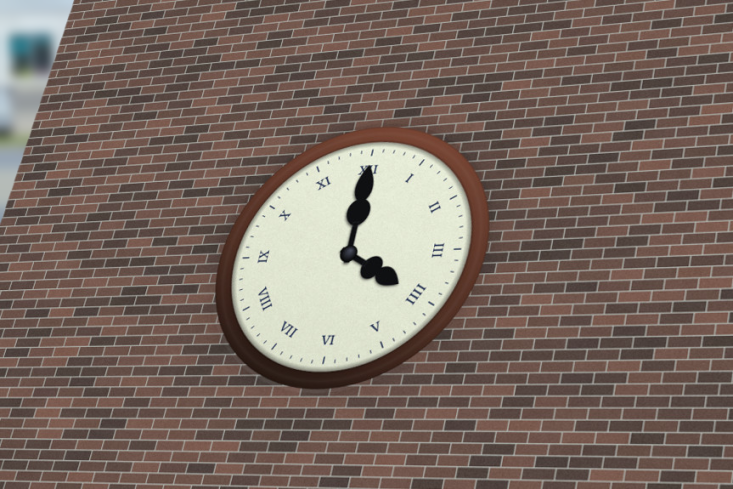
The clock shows 4.00
